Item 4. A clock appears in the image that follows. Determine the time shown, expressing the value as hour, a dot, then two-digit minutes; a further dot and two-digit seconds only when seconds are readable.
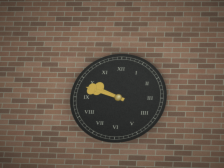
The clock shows 9.48
